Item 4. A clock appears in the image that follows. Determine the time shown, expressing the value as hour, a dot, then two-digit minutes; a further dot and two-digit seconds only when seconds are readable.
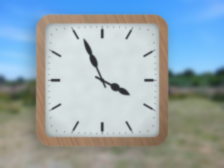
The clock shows 3.56
